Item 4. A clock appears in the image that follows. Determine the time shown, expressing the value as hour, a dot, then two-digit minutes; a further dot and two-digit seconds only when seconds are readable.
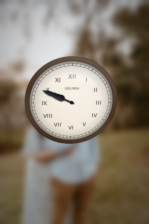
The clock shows 9.49
